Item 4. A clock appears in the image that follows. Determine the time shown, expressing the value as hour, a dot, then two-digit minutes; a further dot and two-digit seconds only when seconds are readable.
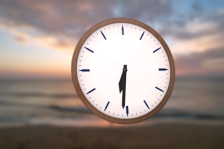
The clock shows 6.31
